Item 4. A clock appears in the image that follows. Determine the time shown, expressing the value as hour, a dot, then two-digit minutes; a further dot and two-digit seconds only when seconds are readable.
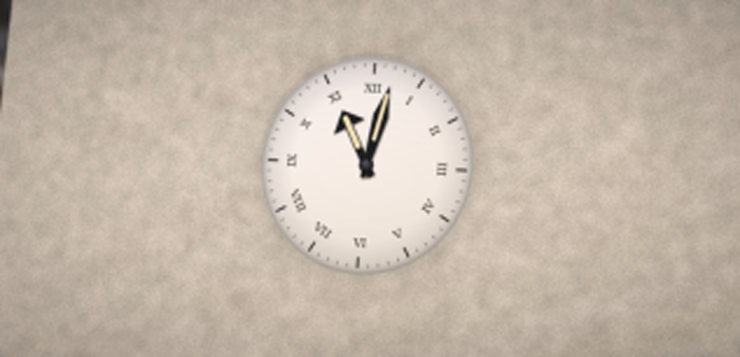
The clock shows 11.02
